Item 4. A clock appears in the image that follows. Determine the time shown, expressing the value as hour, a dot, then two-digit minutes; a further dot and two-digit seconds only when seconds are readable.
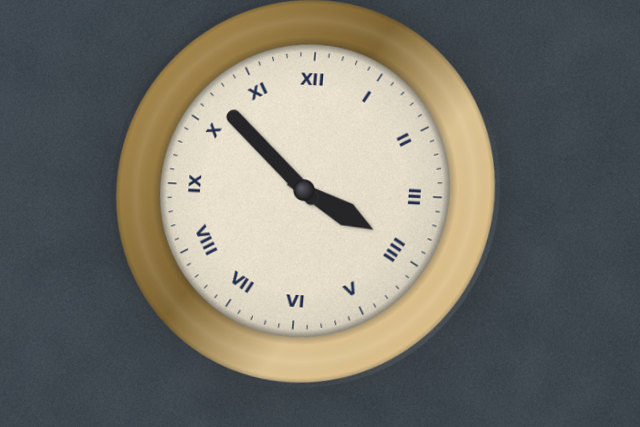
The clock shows 3.52
